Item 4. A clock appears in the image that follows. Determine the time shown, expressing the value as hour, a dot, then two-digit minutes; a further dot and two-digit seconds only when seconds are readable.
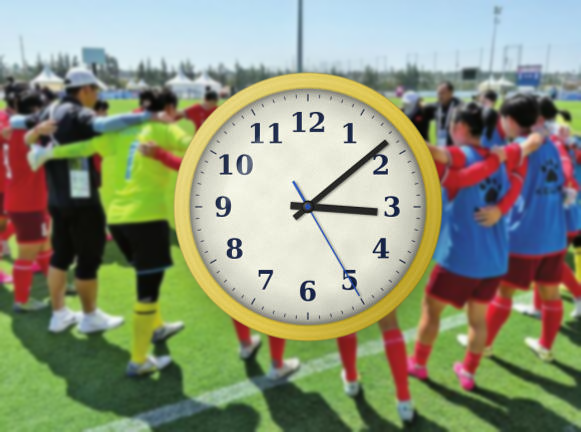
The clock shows 3.08.25
